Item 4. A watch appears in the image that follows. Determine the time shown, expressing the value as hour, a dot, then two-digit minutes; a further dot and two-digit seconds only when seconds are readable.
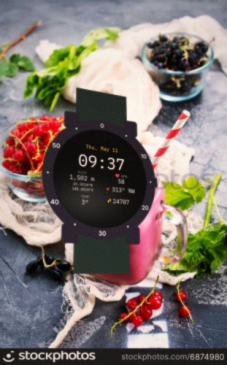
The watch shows 9.37
